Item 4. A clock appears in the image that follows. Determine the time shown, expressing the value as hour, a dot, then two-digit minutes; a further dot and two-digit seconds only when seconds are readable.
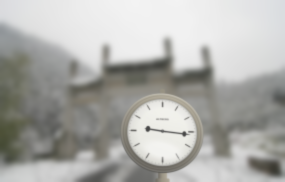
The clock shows 9.16
